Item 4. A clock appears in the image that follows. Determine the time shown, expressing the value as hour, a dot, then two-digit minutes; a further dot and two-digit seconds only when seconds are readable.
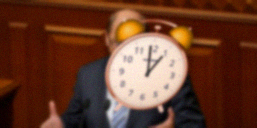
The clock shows 12.59
